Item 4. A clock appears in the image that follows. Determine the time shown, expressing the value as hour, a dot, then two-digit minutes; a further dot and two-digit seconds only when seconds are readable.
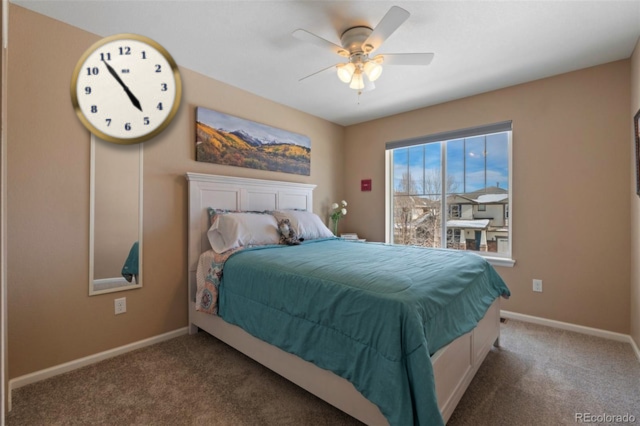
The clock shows 4.54
